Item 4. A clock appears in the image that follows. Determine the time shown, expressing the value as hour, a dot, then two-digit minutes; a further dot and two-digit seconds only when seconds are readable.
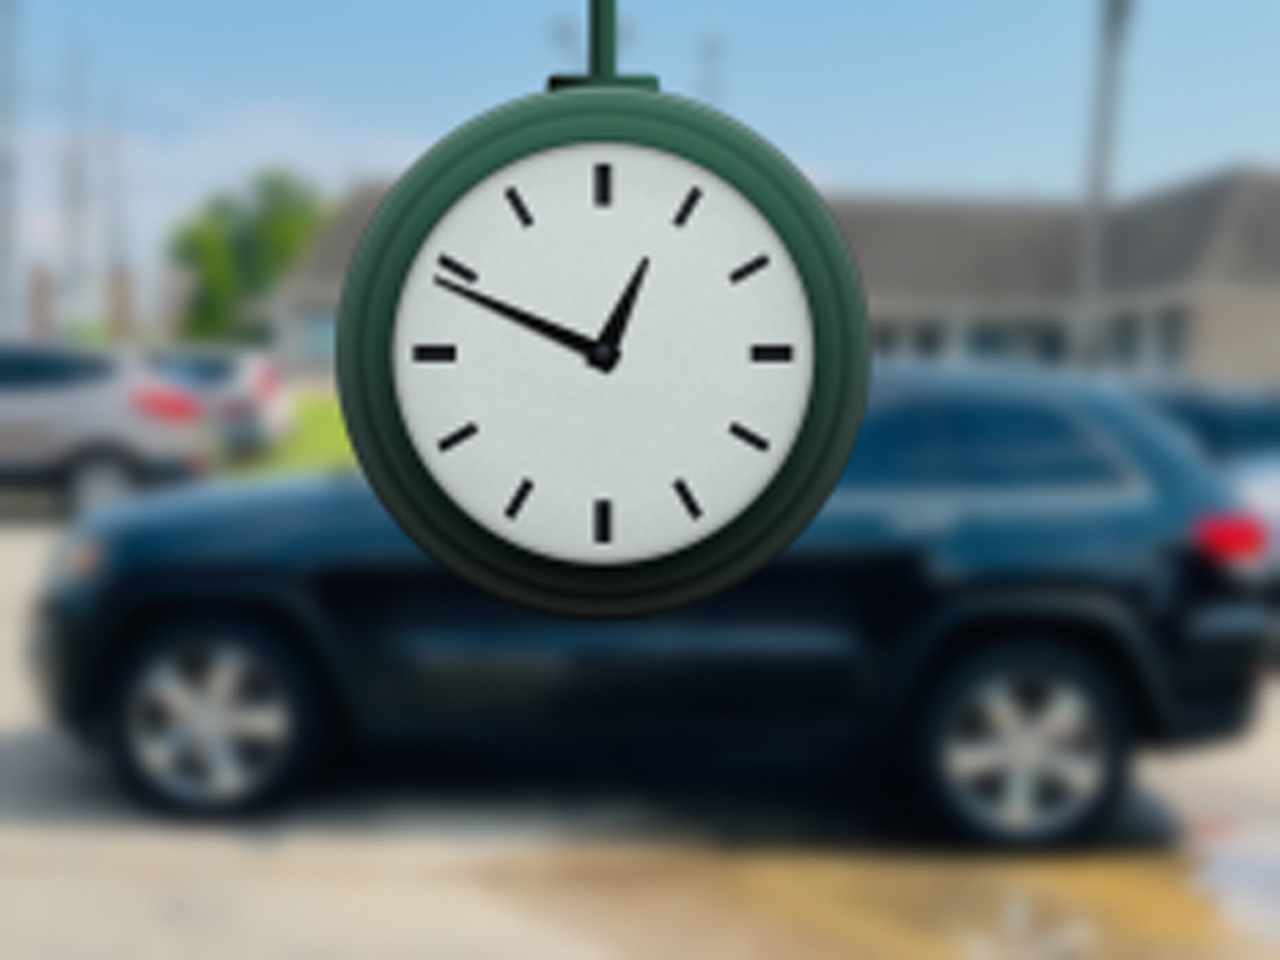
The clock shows 12.49
